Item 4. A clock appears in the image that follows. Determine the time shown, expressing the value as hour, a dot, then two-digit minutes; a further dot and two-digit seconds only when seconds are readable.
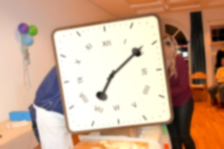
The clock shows 7.09
